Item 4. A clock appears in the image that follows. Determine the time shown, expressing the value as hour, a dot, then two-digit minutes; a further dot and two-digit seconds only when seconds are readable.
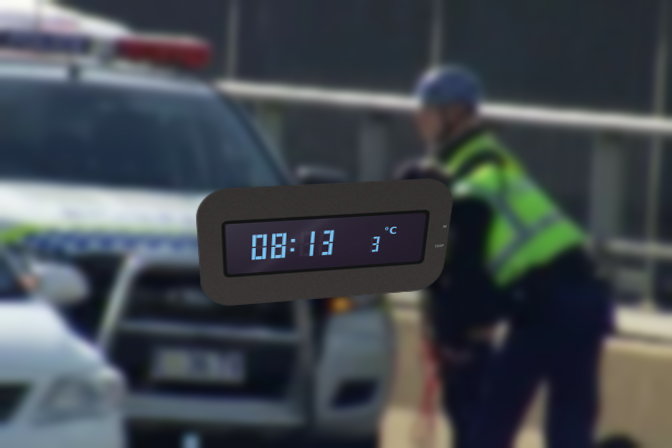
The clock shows 8.13
